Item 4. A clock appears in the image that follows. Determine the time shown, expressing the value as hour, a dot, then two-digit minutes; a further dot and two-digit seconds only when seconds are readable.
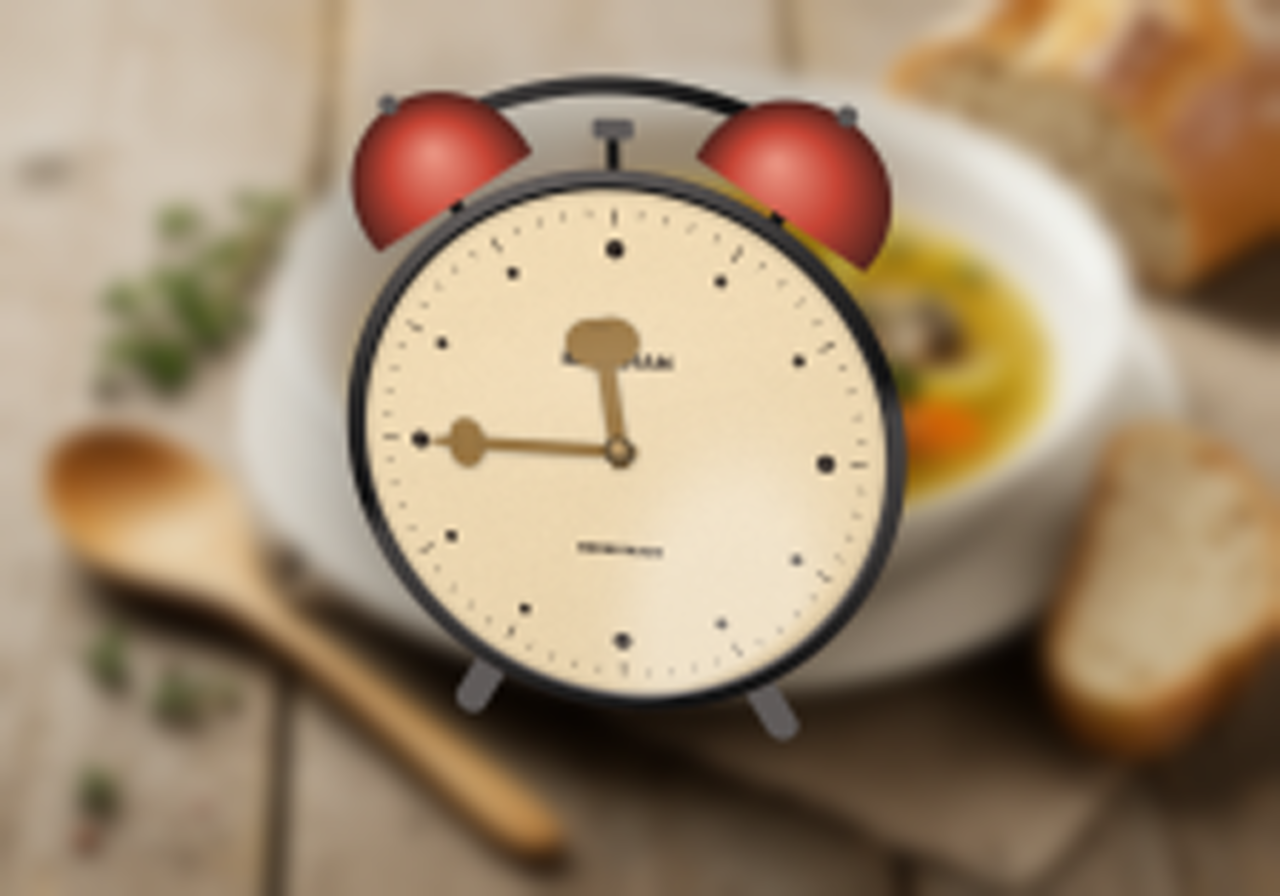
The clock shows 11.45
